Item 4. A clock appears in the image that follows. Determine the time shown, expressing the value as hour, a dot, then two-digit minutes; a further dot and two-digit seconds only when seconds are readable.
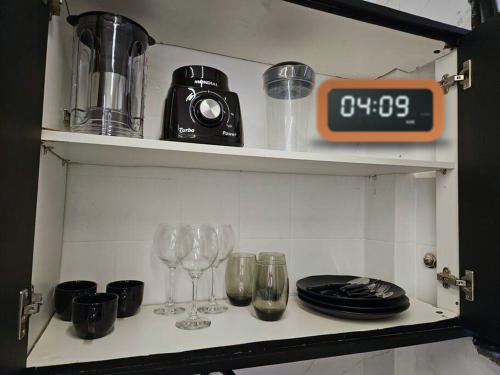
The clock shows 4.09
